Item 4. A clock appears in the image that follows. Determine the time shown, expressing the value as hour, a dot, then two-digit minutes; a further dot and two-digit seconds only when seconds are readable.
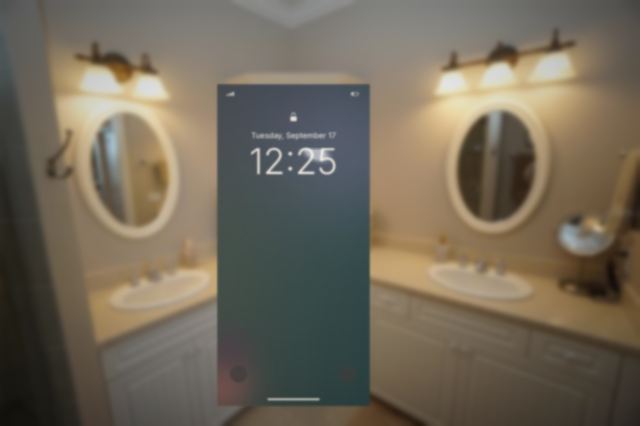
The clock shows 12.25
